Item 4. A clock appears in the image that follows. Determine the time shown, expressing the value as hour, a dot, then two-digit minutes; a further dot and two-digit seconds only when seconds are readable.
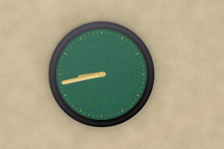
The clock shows 8.43
